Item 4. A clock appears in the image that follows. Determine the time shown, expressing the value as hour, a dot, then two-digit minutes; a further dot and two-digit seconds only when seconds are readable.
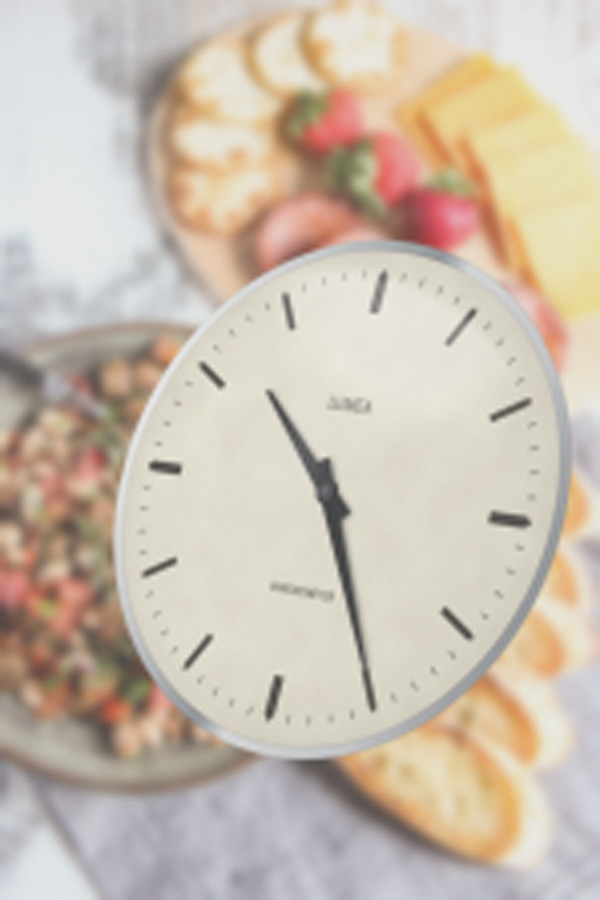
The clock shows 10.25
